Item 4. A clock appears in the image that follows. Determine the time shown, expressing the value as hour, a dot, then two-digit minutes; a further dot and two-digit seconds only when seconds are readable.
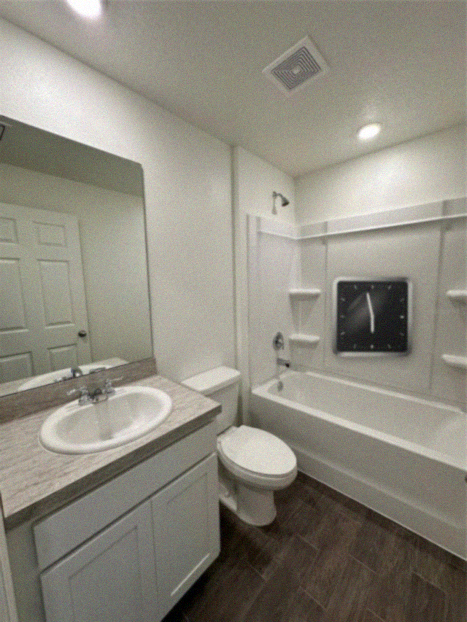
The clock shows 5.58
